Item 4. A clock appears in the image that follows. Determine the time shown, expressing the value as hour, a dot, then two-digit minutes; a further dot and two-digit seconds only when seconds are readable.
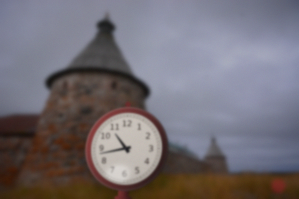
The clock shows 10.43
